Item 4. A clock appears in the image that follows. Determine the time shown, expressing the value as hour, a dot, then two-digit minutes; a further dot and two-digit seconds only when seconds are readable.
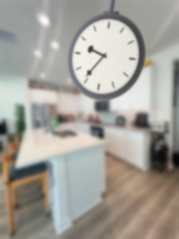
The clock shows 9.36
